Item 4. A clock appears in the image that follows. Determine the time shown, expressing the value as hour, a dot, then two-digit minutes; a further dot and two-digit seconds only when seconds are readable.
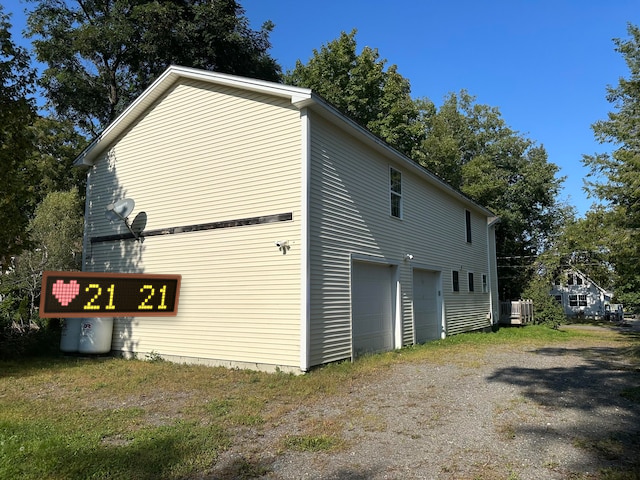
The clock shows 21.21
